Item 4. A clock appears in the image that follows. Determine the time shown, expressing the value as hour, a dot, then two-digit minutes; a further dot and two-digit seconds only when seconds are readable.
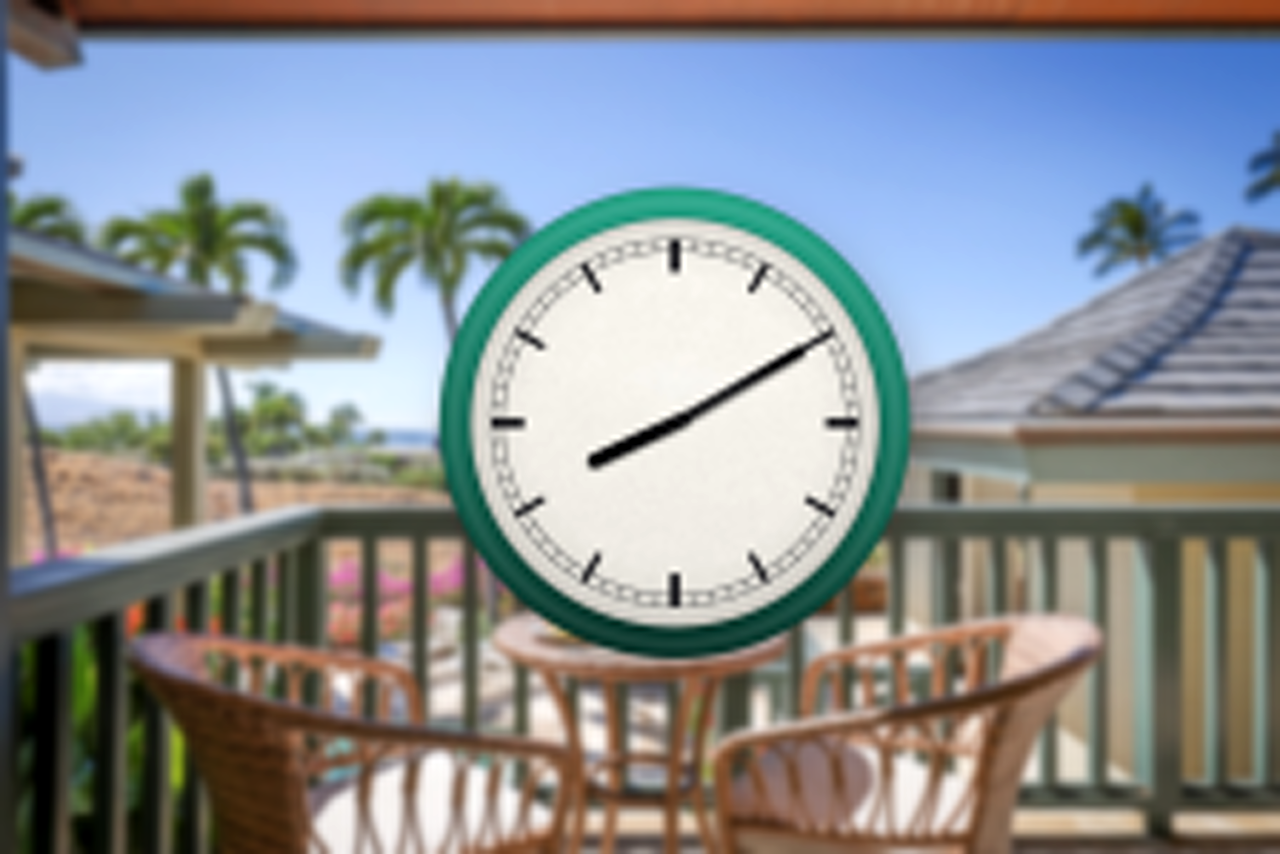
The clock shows 8.10
